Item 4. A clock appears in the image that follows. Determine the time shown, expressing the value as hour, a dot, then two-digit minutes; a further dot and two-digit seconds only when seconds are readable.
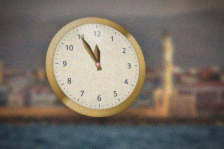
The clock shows 11.55
